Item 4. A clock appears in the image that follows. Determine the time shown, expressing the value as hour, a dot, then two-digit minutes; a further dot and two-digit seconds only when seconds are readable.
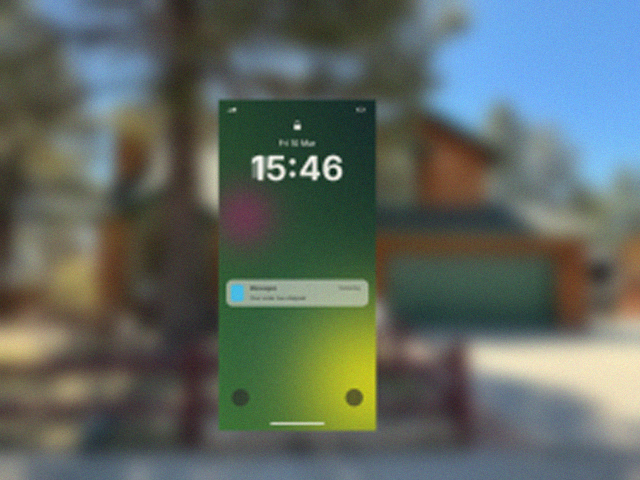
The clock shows 15.46
